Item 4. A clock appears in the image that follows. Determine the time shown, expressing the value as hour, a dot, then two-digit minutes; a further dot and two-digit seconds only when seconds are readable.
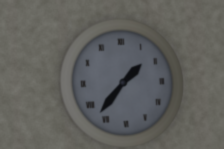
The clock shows 1.37
